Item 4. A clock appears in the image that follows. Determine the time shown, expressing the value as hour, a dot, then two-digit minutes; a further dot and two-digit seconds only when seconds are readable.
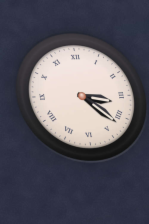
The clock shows 3.22
